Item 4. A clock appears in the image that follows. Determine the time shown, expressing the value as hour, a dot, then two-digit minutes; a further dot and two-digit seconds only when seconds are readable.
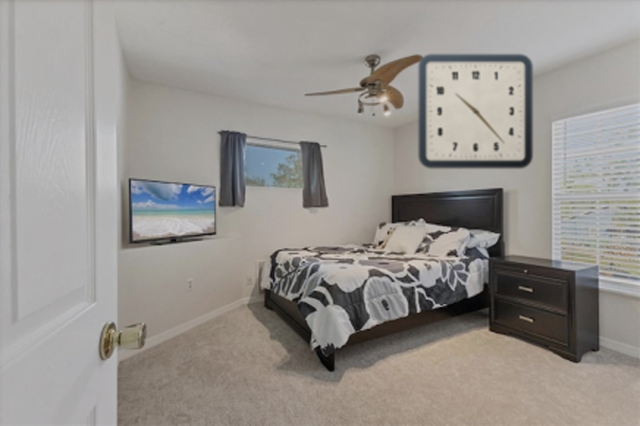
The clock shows 10.23
